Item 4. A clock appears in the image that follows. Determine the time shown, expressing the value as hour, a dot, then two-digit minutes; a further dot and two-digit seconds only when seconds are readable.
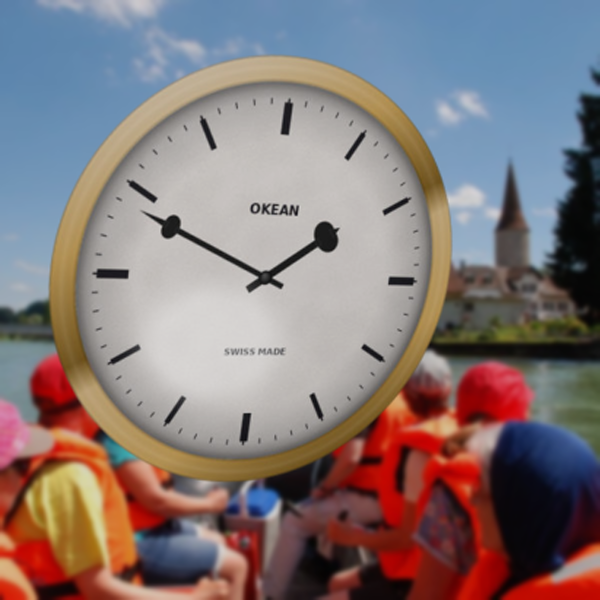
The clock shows 1.49
